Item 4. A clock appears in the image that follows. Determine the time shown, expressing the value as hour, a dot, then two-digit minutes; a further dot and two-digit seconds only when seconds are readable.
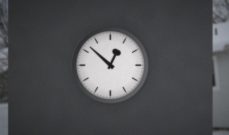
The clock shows 12.52
